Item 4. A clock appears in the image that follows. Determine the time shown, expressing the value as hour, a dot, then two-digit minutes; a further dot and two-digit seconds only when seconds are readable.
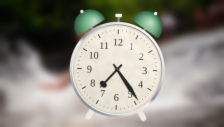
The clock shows 7.24
